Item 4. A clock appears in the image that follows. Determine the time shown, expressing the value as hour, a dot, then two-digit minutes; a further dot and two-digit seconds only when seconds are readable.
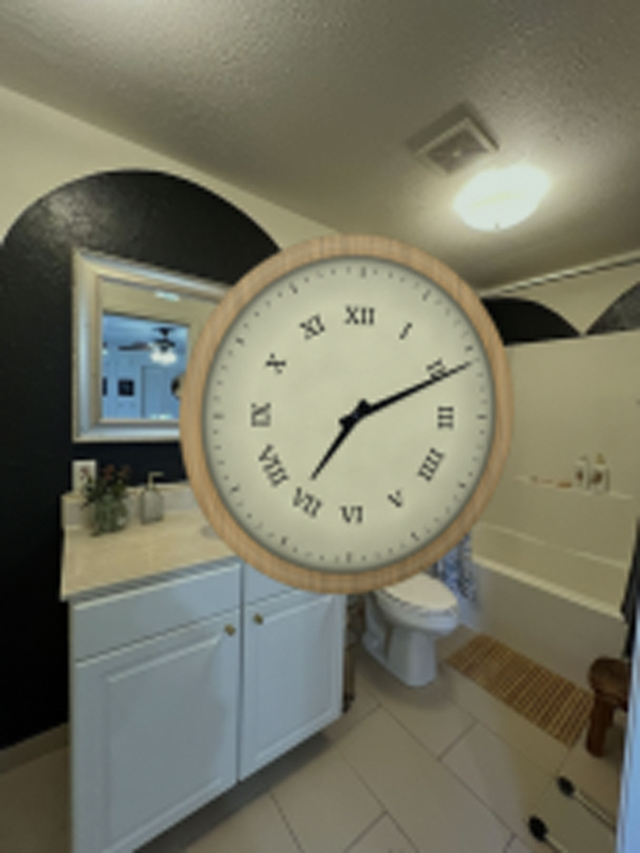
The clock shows 7.11
